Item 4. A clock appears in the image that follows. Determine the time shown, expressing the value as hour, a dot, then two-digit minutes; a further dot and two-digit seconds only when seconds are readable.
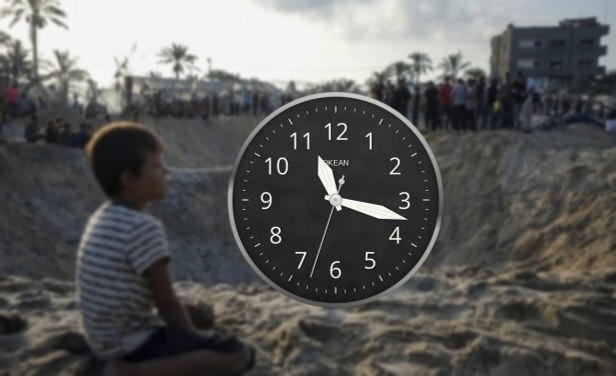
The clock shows 11.17.33
